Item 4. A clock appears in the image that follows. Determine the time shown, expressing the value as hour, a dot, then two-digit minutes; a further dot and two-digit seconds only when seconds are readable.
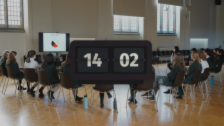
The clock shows 14.02
